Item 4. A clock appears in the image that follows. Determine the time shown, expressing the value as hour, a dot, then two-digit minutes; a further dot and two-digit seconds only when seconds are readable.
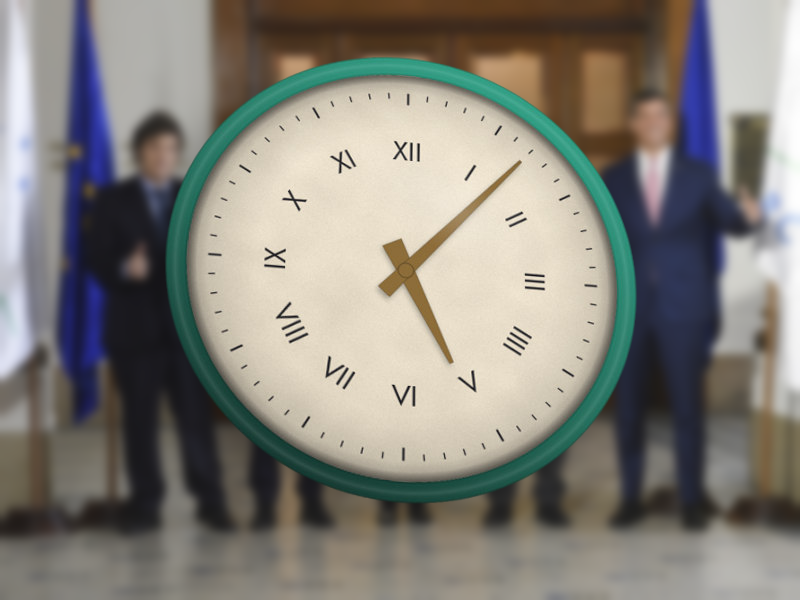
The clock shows 5.07
